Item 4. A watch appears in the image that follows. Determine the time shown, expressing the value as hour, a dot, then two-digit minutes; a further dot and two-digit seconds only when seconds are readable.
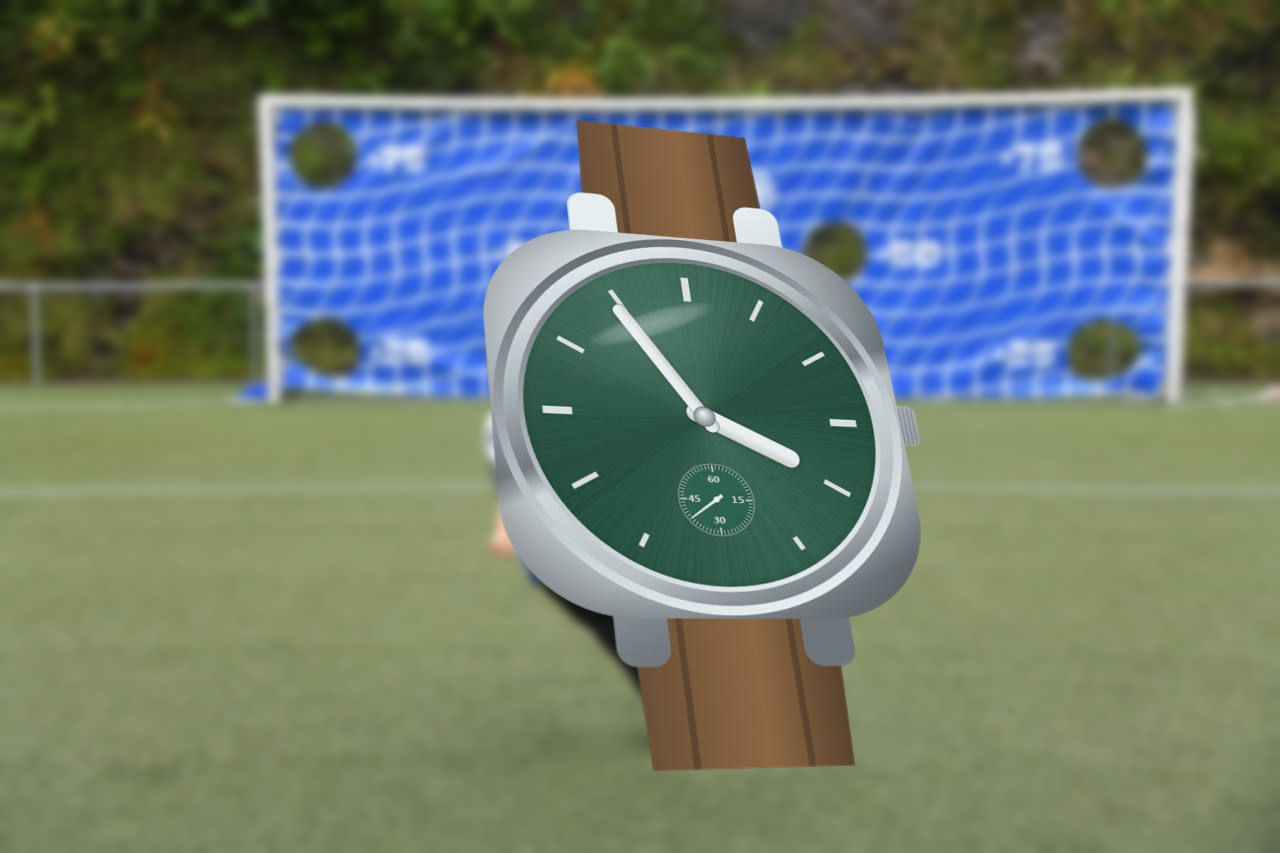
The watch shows 3.54.39
